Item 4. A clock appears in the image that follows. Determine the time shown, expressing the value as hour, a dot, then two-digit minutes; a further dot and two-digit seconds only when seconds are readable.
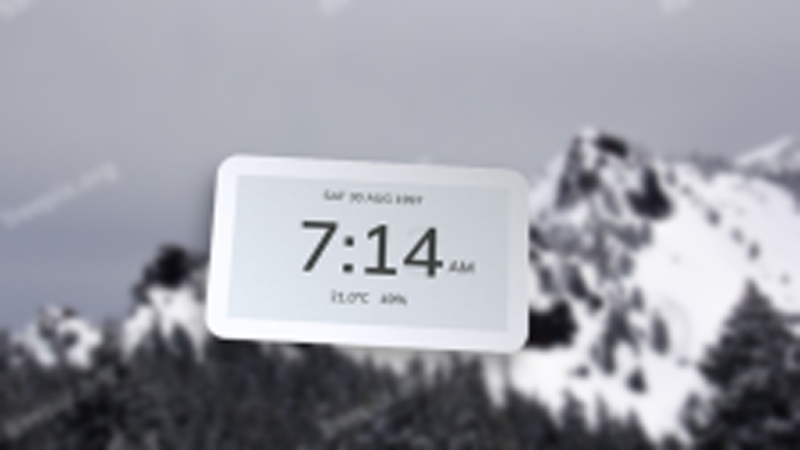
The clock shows 7.14
